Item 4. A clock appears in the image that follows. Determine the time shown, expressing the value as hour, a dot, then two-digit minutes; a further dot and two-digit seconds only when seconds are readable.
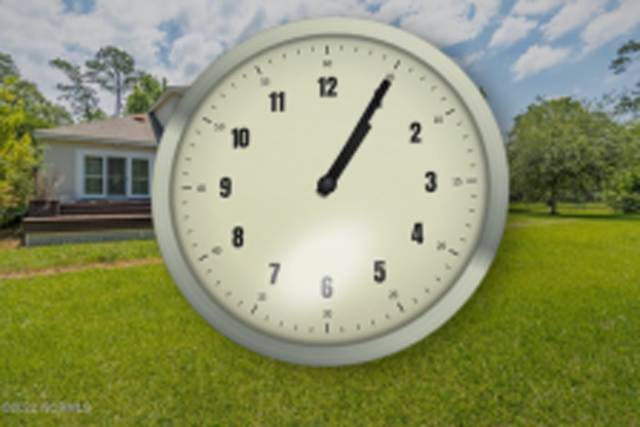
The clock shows 1.05
